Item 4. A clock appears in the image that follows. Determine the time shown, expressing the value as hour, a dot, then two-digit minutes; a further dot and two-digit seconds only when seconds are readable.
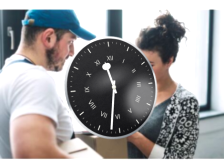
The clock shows 11.32
